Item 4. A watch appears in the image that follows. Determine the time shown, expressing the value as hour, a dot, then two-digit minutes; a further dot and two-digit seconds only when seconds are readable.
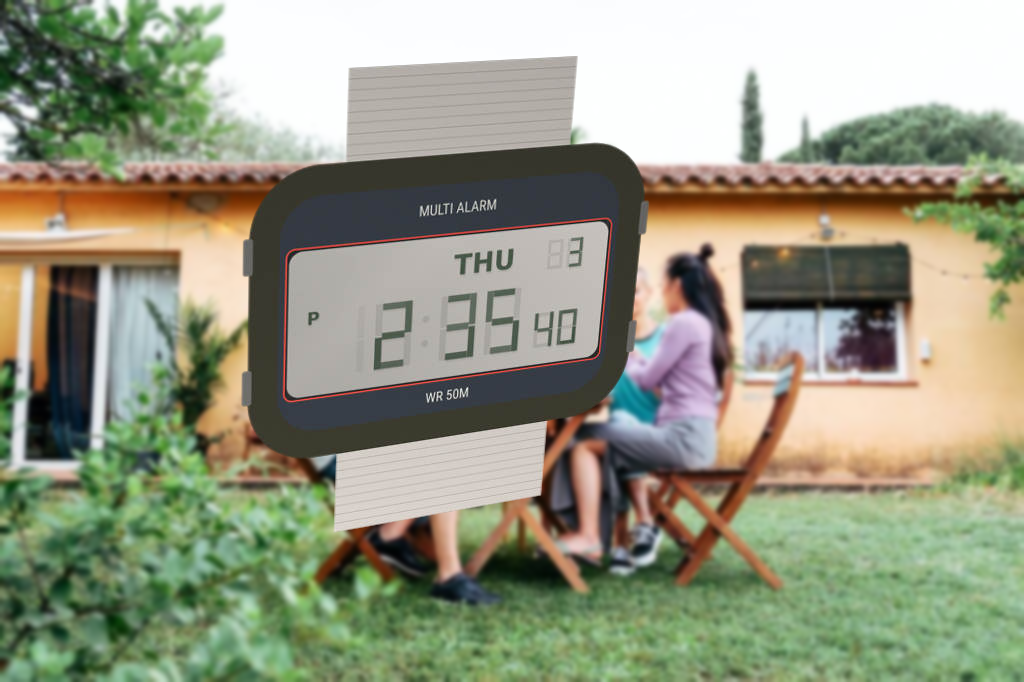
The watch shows 2.35.40
